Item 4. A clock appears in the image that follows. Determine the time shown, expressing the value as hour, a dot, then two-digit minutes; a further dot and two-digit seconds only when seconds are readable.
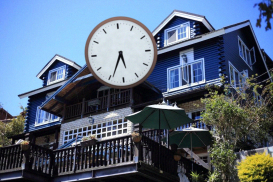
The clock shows 5.34
